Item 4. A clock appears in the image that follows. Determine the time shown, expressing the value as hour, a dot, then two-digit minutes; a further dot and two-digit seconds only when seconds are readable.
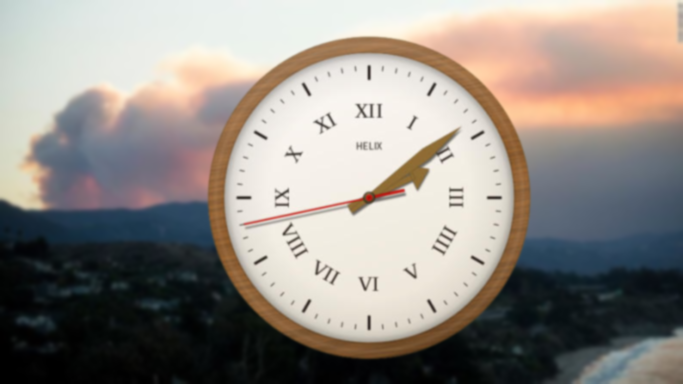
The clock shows 2.08.43
